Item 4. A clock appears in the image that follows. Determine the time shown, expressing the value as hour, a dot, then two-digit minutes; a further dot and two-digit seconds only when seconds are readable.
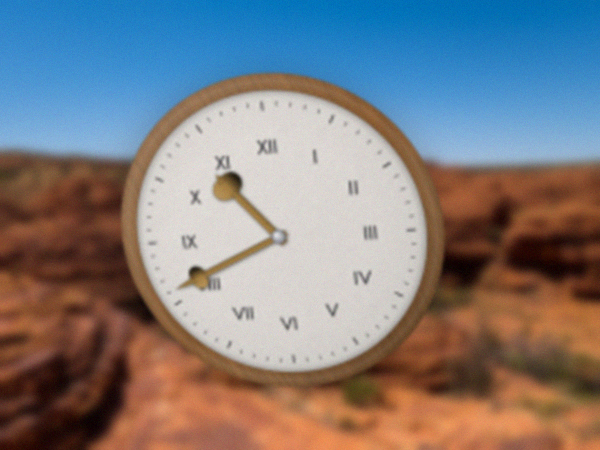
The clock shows 10.41
